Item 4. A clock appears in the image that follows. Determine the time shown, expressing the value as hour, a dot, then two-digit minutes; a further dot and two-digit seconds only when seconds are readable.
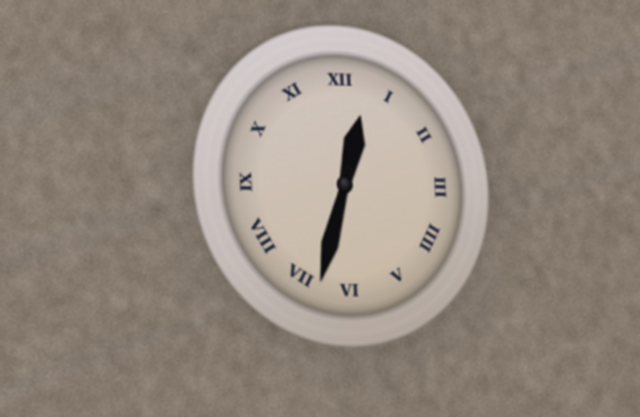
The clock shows 12.33
